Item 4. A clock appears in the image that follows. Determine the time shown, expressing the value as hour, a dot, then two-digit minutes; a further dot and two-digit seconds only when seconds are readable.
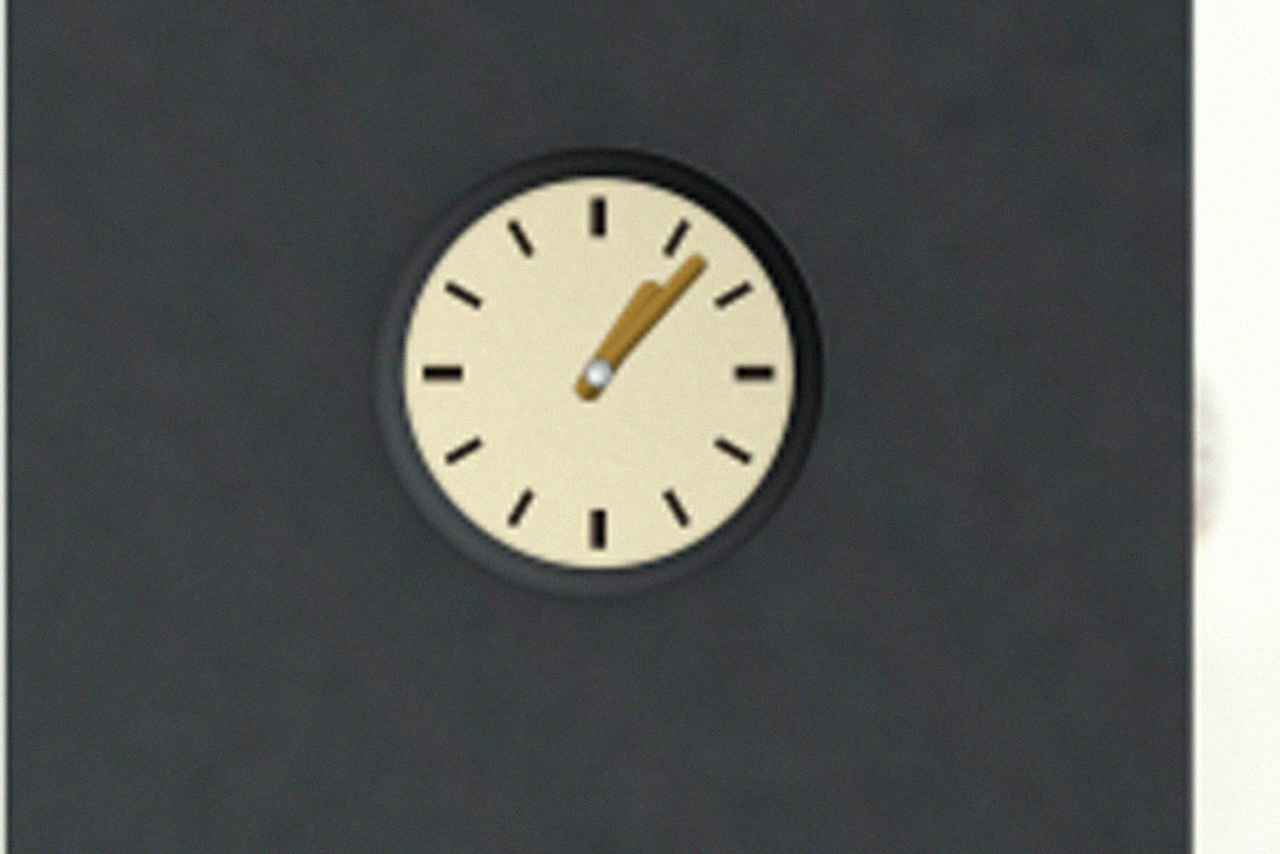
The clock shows 1.07
